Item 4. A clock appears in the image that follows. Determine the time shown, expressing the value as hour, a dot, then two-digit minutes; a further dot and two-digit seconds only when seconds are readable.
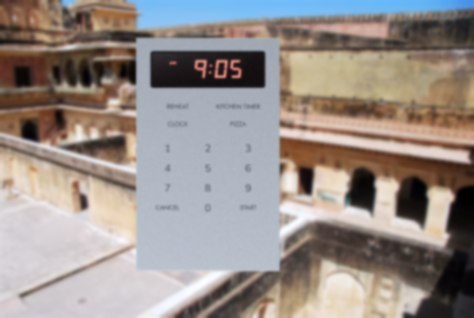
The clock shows 9.05
